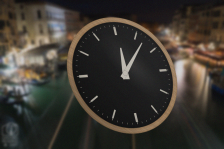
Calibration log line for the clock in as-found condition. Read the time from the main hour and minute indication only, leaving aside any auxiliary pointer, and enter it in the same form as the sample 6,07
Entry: 12,07
